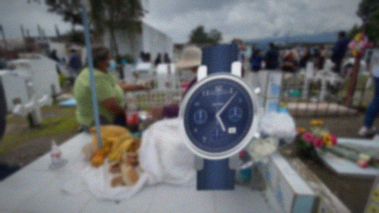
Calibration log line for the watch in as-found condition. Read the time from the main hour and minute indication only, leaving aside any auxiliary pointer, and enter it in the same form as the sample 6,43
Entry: 5,07
